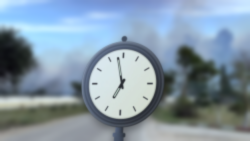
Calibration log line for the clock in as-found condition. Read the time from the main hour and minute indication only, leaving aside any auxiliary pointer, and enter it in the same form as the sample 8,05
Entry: 6,58
